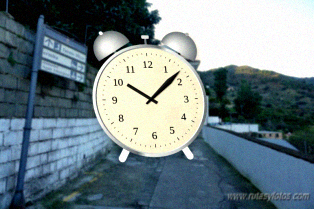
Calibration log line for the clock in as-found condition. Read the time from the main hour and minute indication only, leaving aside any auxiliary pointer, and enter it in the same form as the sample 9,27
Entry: 10,08
